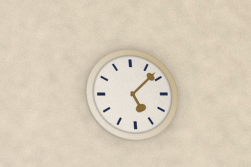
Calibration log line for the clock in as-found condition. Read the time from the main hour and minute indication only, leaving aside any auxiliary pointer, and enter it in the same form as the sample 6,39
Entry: 5,08
